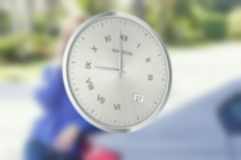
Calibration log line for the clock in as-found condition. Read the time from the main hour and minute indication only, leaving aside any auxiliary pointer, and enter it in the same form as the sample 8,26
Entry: 8,59
